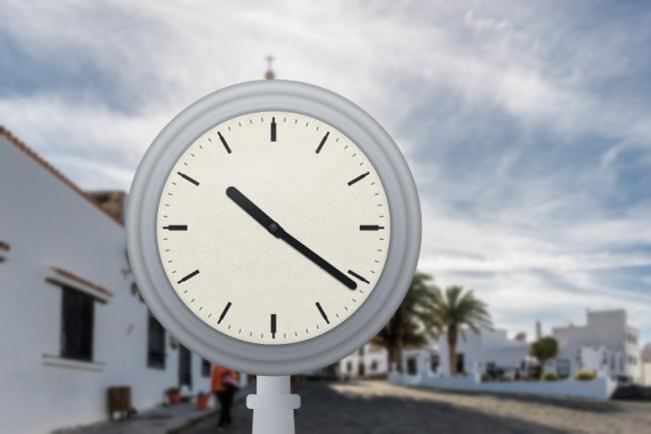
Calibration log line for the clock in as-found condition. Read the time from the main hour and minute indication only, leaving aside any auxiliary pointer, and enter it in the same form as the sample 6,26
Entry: 10,21
